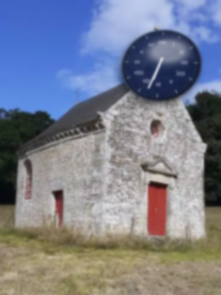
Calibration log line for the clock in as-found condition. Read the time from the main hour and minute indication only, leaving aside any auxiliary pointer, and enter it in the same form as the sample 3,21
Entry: 6,33
